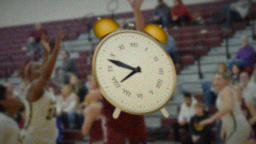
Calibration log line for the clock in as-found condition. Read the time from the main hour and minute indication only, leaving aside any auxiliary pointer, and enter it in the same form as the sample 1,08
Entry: 7,48
